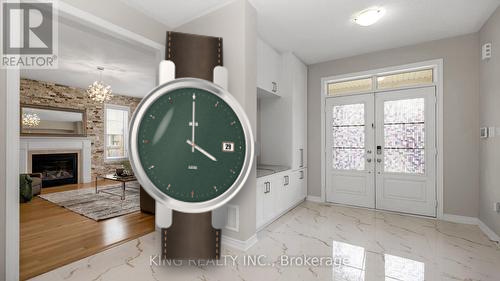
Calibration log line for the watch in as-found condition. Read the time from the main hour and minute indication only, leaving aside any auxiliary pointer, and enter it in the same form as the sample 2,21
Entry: 4,00
